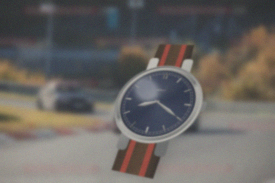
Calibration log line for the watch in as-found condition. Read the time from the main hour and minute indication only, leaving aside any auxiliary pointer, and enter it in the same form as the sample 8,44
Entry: 8,20
